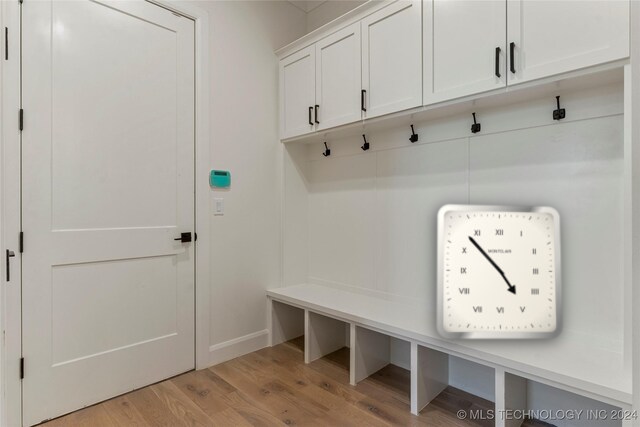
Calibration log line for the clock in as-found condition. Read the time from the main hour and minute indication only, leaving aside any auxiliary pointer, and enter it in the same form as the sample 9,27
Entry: 4,53
